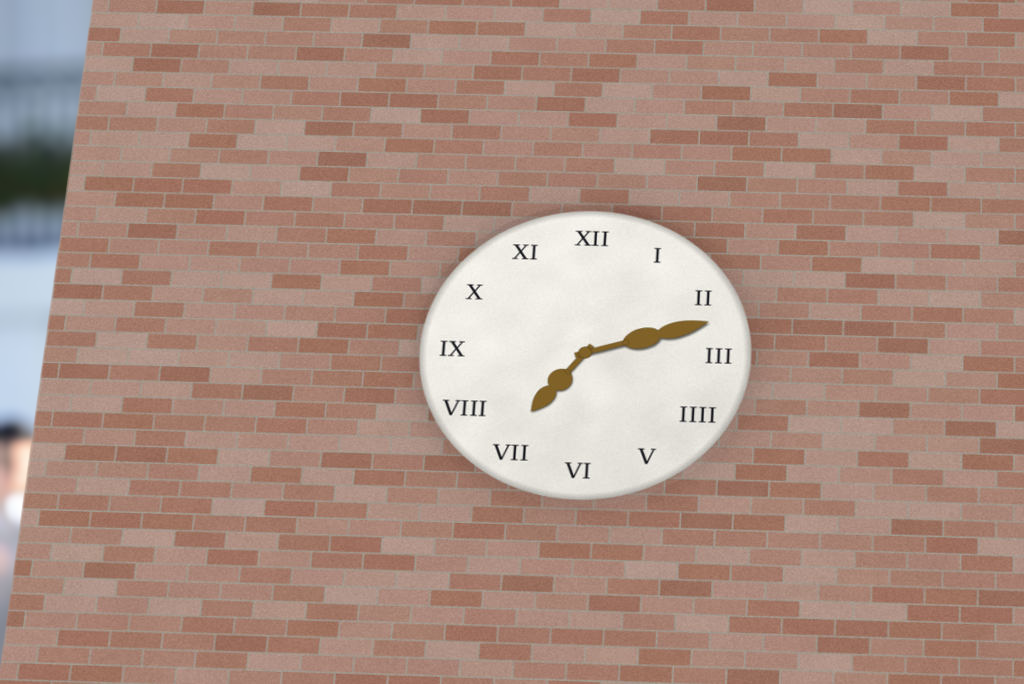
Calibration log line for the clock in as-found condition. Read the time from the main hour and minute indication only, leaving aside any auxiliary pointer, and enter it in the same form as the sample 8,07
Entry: 7,12
